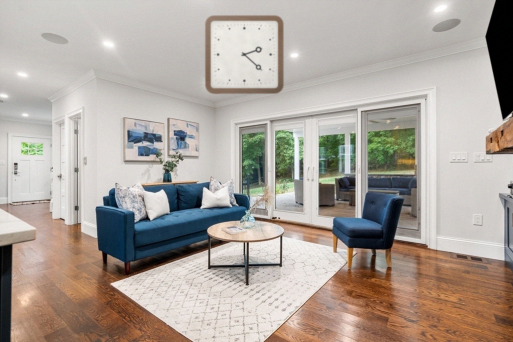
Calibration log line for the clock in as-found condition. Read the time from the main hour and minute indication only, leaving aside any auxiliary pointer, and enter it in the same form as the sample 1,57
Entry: 2,22
